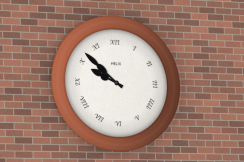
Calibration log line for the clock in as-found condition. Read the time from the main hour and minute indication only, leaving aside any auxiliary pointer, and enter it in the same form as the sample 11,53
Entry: 9,52
